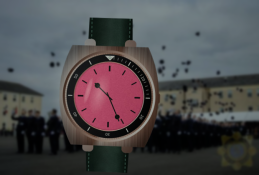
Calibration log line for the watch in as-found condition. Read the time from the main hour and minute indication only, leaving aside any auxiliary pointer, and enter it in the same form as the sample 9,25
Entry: 10,26
